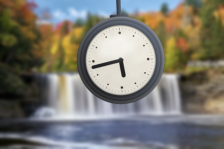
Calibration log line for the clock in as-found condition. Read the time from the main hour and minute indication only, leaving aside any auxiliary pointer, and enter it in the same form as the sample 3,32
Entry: 5,43
